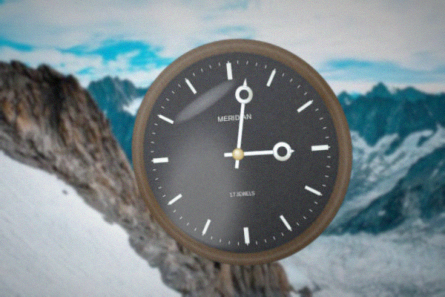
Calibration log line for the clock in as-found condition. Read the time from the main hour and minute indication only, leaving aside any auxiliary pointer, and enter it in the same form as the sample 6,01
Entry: 3,02
